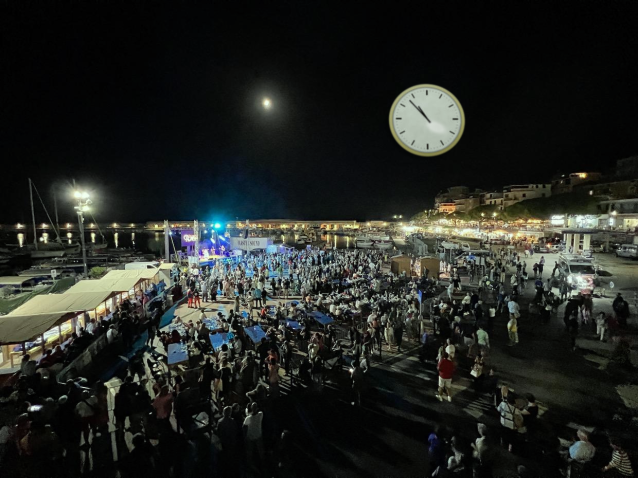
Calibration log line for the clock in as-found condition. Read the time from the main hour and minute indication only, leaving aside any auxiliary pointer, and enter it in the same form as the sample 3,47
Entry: 10,53
